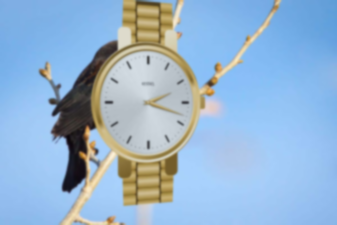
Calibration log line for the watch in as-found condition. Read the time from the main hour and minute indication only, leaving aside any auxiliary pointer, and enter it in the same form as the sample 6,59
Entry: 2,18
